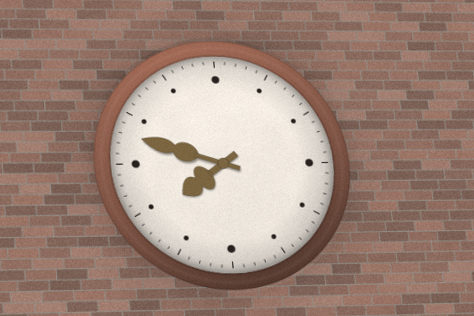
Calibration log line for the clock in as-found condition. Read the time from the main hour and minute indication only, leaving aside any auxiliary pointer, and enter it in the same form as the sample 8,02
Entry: 7,48
